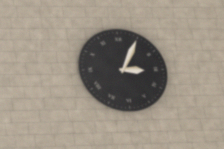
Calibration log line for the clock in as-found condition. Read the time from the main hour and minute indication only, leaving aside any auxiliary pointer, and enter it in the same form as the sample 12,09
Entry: 3,05
